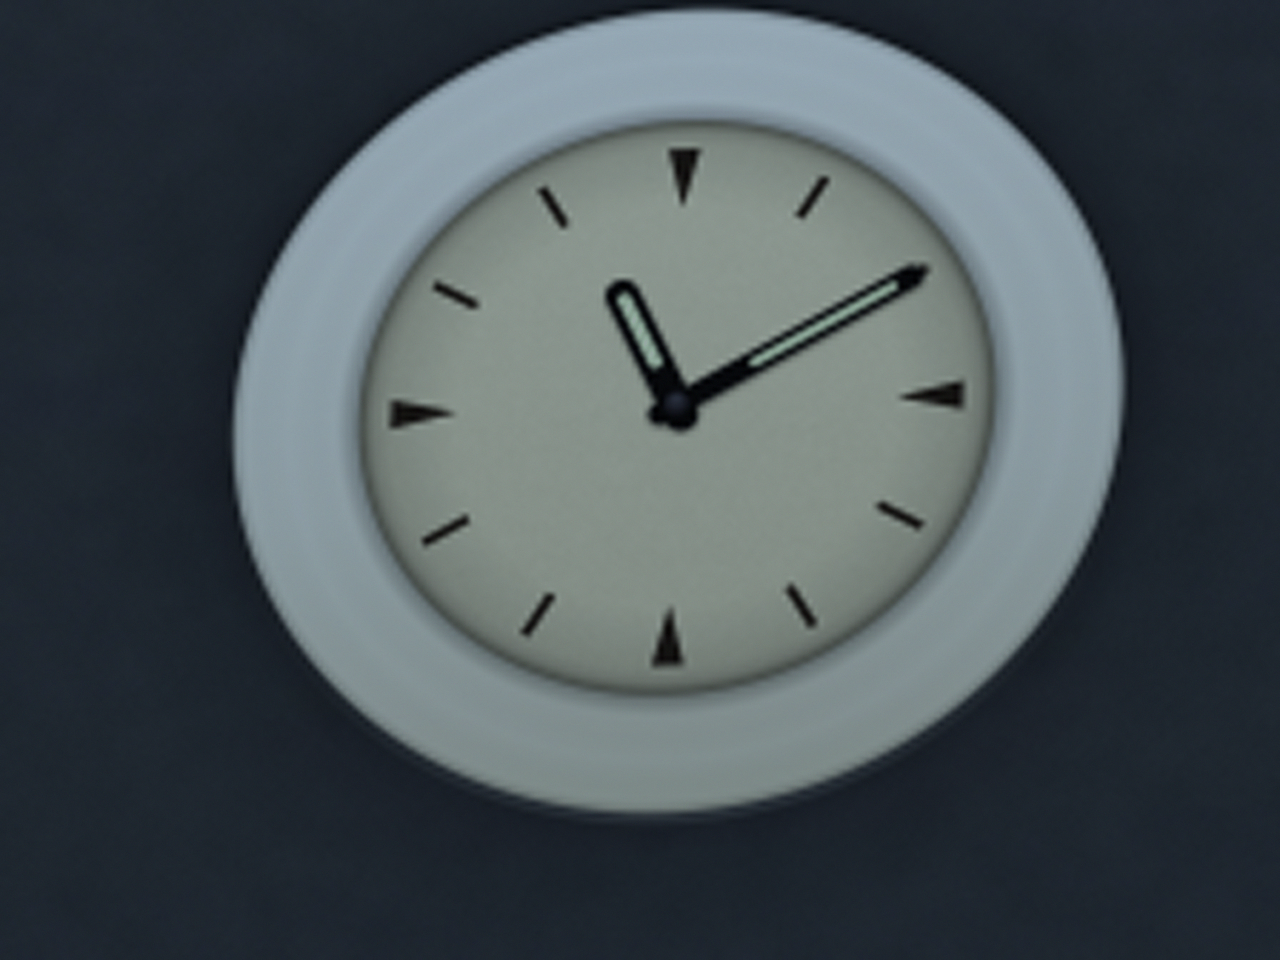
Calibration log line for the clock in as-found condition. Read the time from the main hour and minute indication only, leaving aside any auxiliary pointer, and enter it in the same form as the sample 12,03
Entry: 11,10
